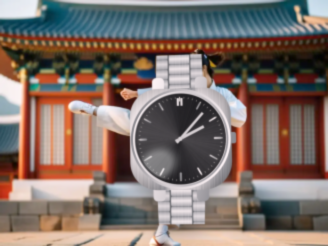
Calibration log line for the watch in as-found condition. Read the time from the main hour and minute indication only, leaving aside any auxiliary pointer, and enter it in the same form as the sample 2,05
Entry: 2,07
